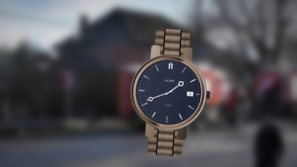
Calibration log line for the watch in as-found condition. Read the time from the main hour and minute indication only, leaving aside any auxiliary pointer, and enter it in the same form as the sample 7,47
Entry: 1,41
